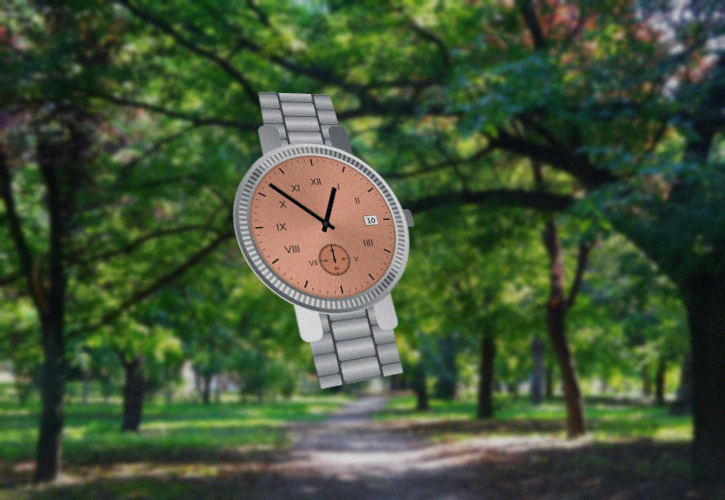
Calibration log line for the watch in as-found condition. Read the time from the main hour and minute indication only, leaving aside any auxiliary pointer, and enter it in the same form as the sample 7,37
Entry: 12,52
